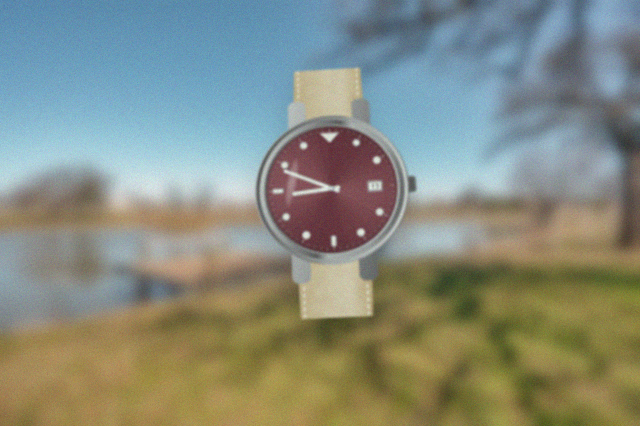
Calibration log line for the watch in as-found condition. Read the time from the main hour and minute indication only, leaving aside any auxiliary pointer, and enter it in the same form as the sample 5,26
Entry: 8,49
